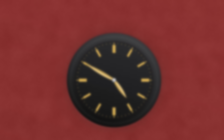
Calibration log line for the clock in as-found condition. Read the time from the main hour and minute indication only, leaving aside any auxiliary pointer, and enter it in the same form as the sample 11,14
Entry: 4,50
